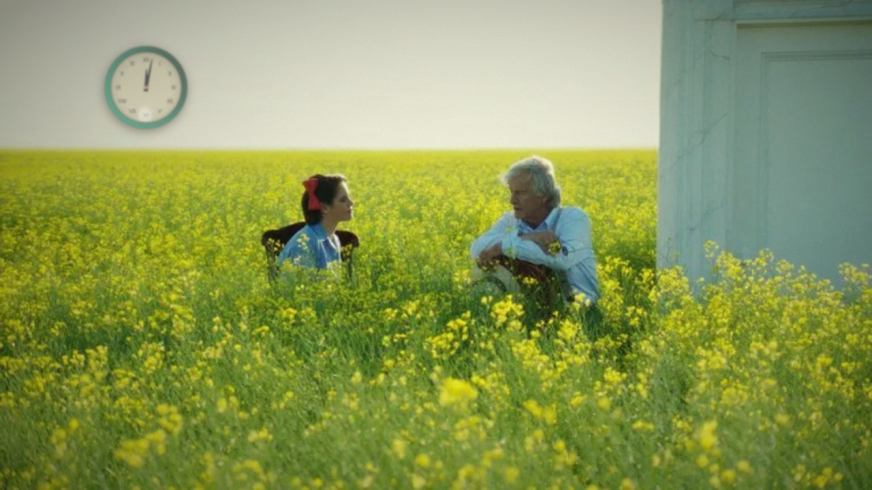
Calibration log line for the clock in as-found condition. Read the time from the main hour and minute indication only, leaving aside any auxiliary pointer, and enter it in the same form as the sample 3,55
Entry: 12,02
